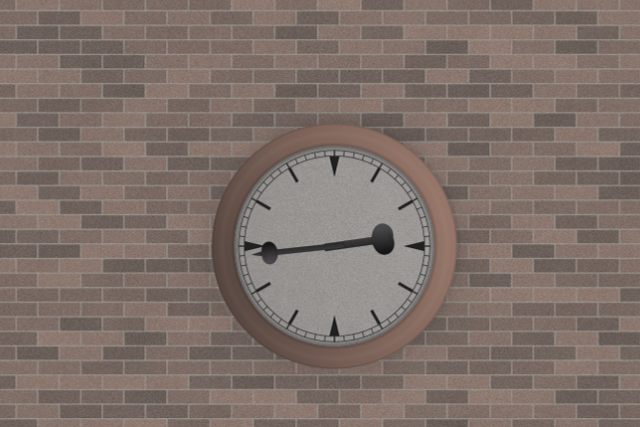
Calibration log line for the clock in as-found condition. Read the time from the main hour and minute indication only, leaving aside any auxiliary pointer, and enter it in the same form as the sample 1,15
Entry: 2,44
